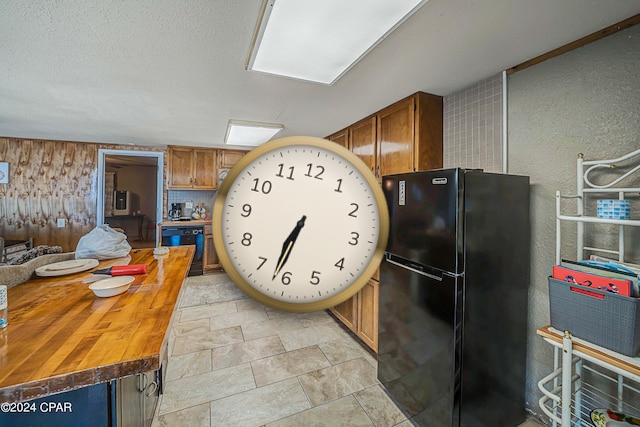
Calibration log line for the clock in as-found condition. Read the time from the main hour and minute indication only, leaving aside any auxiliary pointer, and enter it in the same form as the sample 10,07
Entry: 6,32
